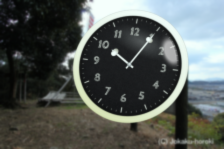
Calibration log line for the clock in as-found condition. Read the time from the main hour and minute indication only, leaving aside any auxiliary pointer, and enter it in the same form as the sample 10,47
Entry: 10,05
